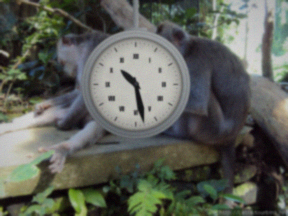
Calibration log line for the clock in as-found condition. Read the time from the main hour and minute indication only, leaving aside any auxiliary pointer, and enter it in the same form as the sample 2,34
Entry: 10,28
